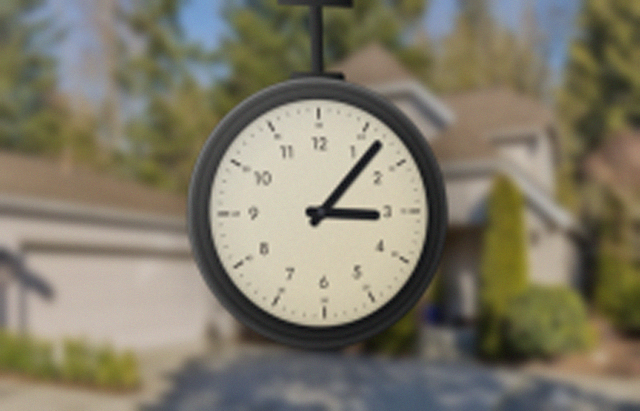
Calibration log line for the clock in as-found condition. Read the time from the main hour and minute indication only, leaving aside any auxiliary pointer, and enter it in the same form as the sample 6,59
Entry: 3,07
